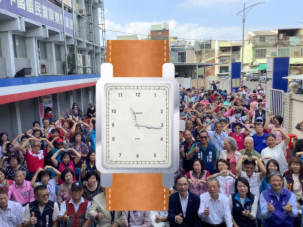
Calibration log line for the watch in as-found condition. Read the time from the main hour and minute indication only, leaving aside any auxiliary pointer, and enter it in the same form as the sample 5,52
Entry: 11,16
